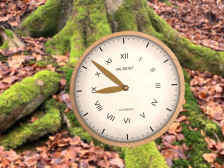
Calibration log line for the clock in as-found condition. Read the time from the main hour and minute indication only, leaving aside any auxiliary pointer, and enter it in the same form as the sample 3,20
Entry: 8,52
